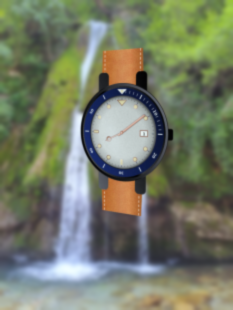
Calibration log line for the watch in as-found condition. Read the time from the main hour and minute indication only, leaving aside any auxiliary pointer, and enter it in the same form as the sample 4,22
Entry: 8,09
